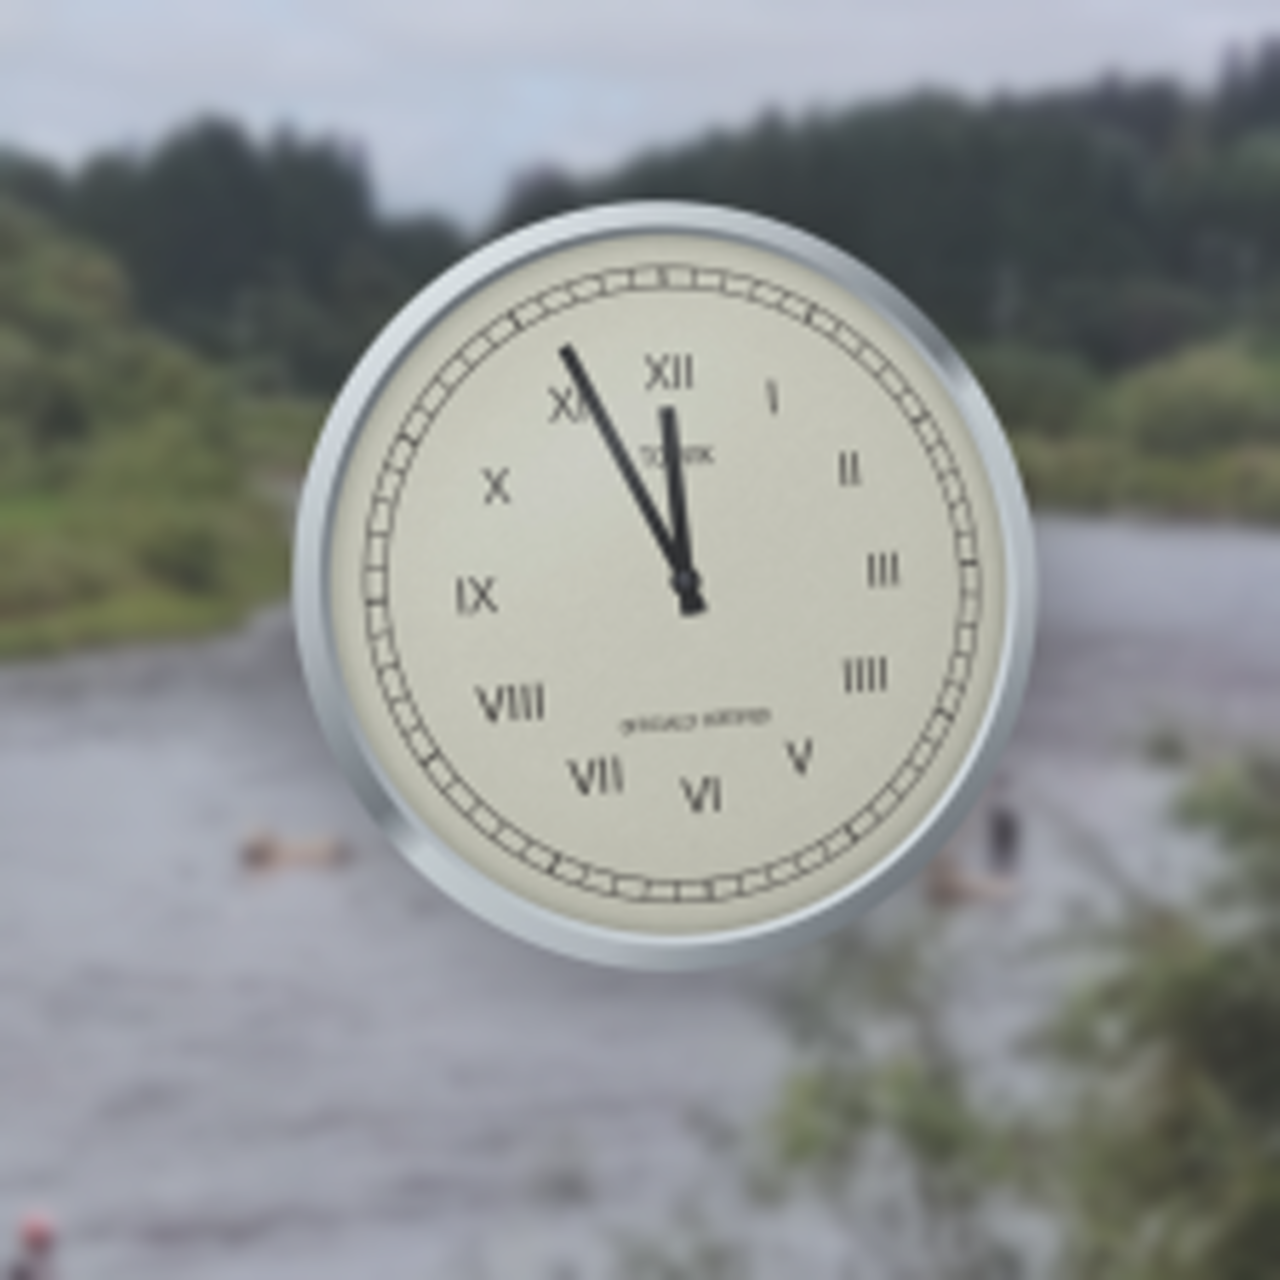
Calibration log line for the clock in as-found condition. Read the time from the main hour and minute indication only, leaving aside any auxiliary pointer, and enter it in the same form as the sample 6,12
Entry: 11,56
